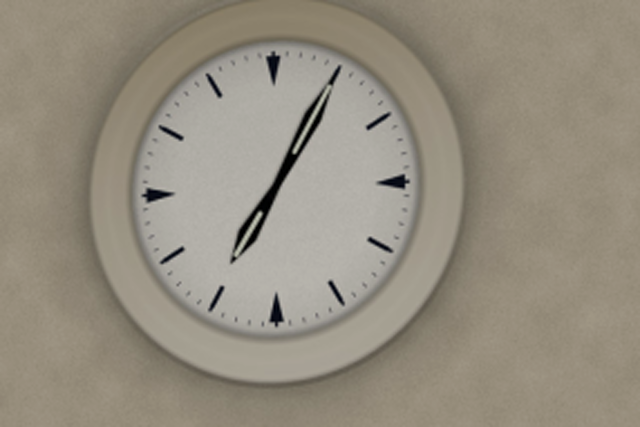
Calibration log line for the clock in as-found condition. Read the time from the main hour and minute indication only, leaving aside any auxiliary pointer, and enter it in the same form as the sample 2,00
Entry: 7,05
